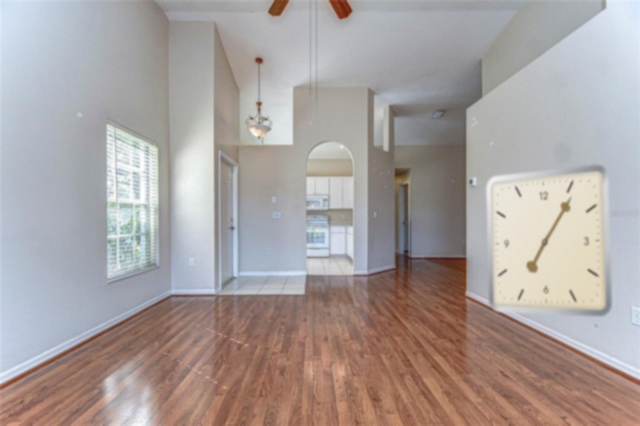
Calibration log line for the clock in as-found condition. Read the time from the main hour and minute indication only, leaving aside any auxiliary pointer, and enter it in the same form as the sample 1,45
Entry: 7,06
